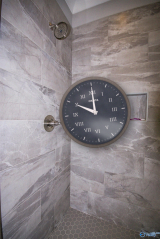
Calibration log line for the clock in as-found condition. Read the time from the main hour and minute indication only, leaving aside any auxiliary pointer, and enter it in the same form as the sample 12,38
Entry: 10,00
